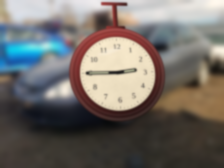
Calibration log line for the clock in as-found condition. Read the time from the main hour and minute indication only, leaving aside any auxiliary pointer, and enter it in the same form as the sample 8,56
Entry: 2,45
